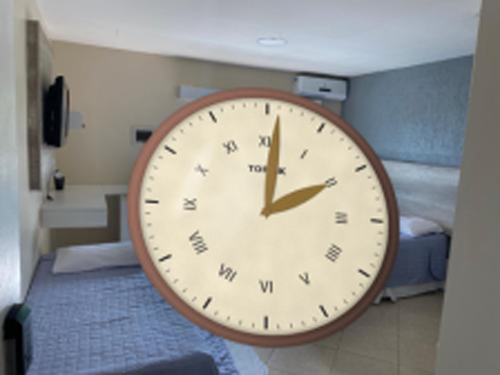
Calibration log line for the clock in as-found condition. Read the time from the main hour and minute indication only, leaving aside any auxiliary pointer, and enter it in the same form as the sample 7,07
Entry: 2,01
